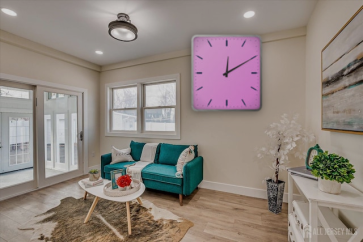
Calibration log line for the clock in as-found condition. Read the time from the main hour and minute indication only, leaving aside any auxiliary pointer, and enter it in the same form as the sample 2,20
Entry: 12,10
